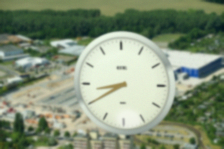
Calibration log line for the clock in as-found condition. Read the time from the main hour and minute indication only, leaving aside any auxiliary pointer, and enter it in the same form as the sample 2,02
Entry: 8,40
